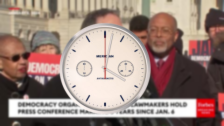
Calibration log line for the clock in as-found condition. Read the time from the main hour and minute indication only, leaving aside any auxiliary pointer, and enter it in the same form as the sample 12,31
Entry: 4,02
